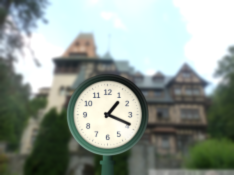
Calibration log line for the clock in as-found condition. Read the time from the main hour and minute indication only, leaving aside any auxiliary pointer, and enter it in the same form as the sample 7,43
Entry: 1,19
